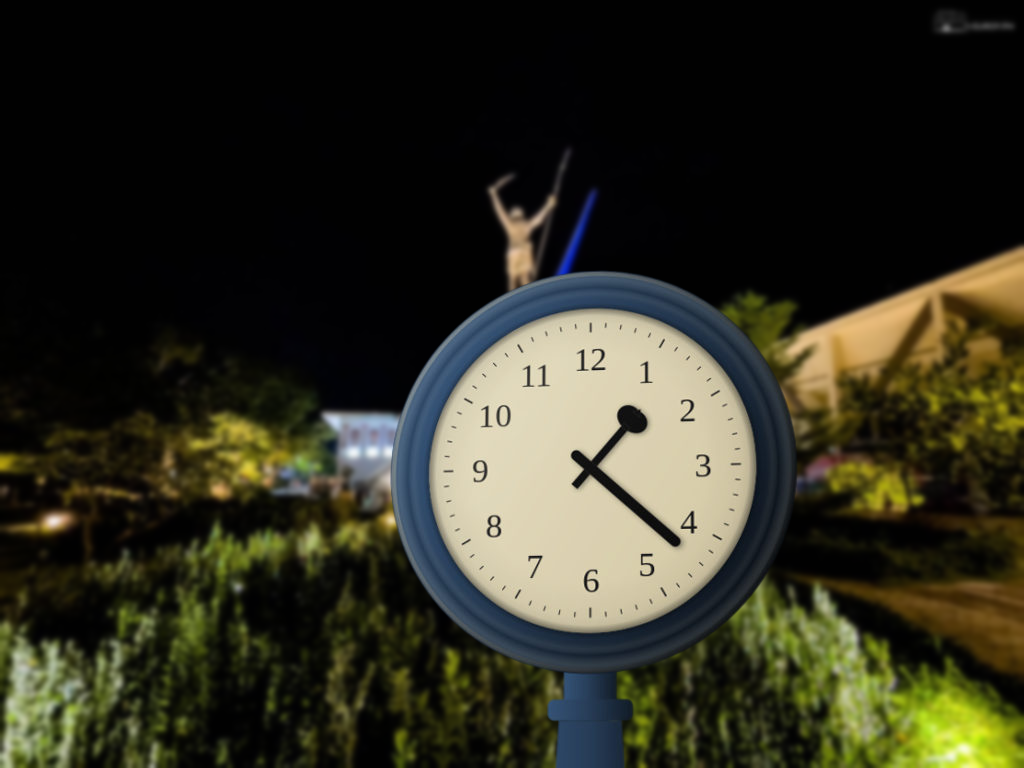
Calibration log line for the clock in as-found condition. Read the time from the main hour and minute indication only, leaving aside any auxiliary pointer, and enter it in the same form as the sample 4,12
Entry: 1,22
